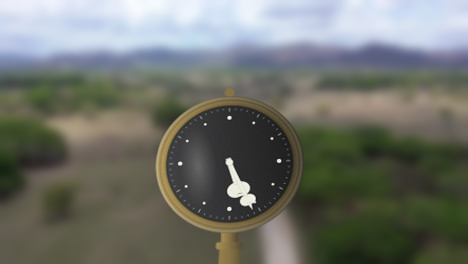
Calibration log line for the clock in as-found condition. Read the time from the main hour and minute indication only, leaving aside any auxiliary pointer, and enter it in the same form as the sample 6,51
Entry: 5,26
